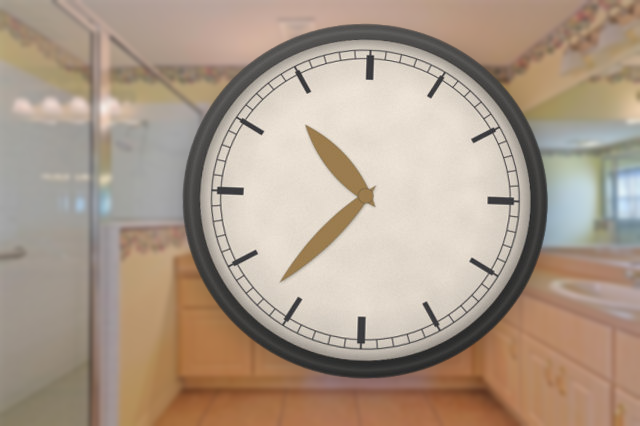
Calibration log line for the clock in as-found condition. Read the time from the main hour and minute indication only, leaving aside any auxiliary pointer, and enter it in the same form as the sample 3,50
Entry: 10,37
